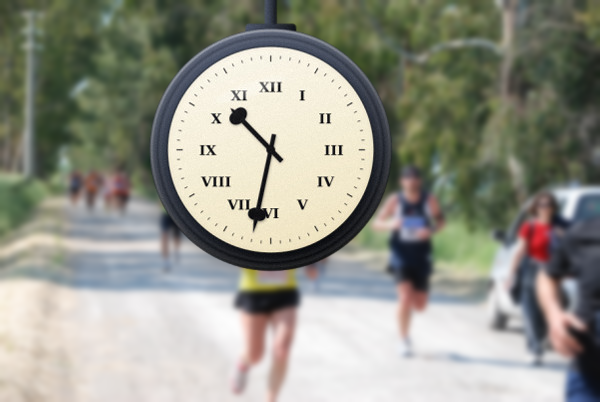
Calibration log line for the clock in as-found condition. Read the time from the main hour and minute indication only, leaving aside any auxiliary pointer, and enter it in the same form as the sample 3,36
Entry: 10,32
